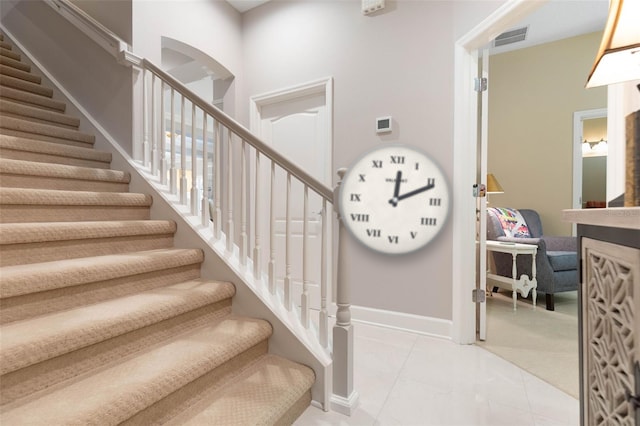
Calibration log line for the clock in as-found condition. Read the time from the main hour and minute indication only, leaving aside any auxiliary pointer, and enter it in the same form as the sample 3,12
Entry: 12,11
